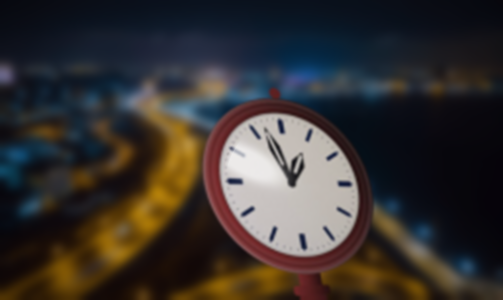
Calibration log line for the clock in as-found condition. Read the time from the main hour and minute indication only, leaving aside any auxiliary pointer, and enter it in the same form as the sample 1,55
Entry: 12,57
